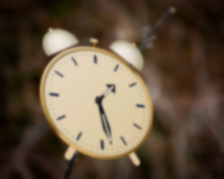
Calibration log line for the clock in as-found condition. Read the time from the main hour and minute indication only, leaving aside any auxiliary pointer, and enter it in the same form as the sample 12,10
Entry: 1,28
